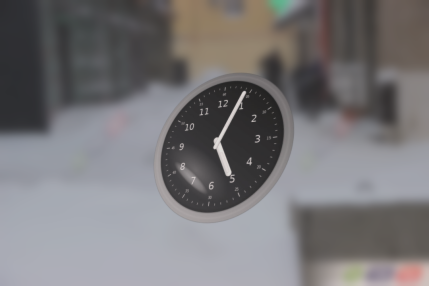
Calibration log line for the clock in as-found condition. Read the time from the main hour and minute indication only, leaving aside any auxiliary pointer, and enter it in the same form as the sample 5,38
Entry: 5,04
